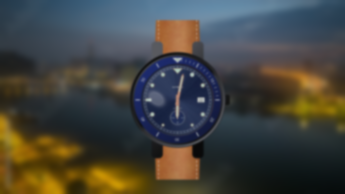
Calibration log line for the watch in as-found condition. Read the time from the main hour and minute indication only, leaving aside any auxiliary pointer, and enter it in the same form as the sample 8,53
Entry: 6,02
